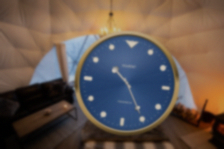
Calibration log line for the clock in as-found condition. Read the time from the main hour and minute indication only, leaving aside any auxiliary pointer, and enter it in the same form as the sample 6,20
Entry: 10,25
